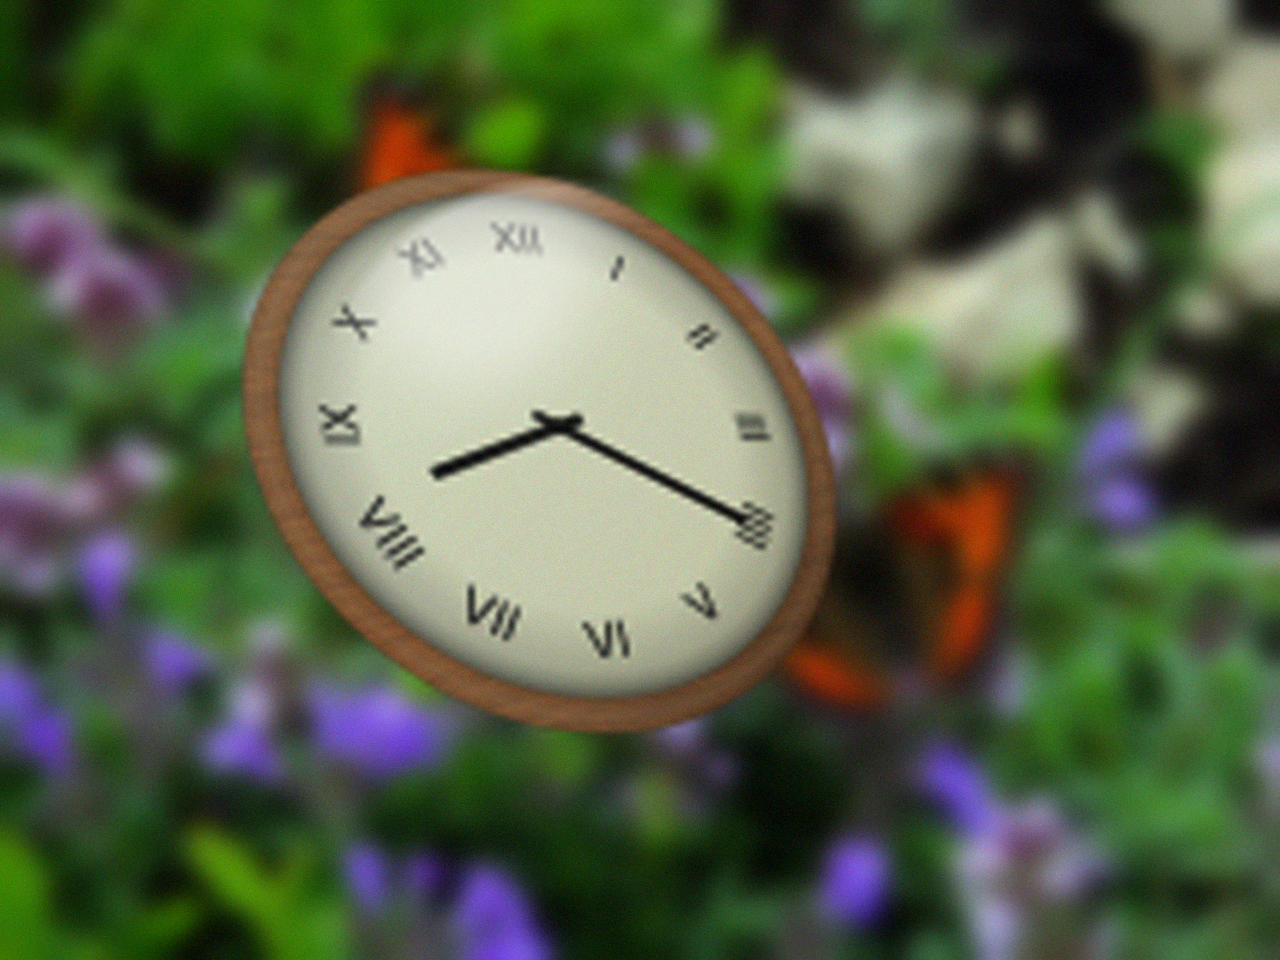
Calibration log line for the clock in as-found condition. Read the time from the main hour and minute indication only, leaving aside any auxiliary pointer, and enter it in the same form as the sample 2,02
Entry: 8,20
